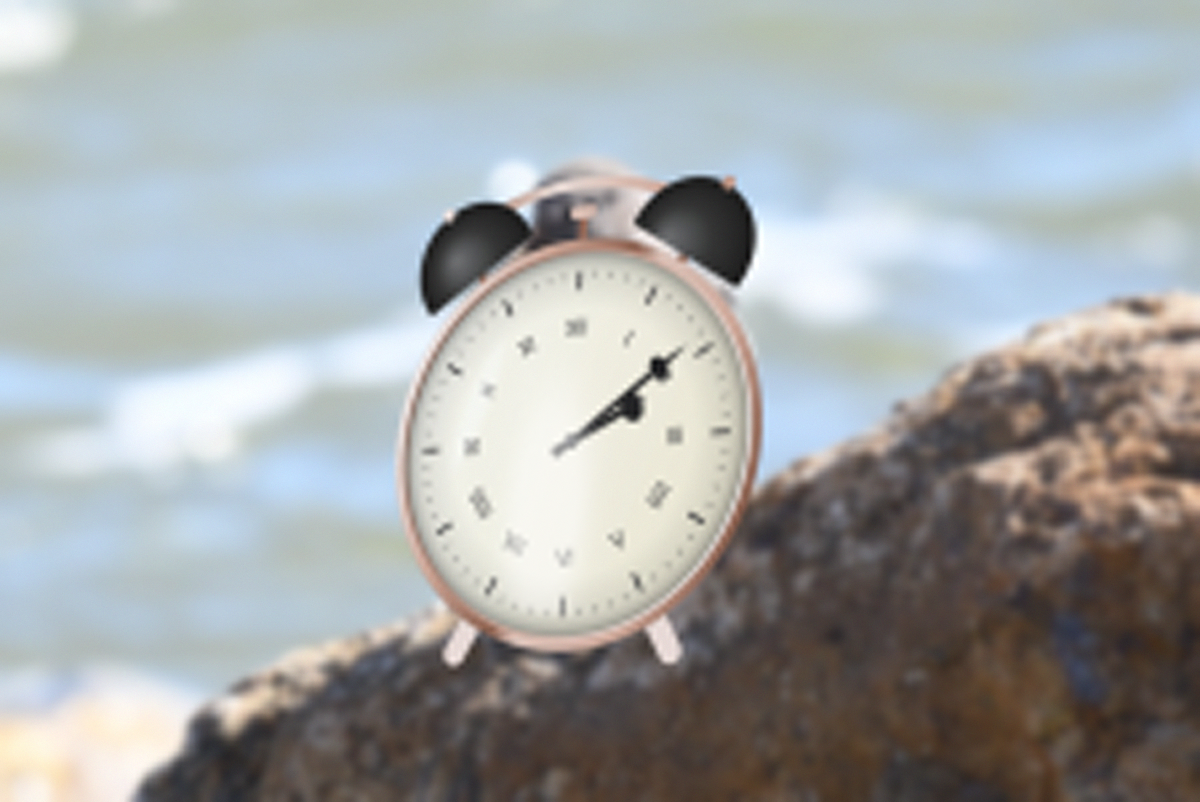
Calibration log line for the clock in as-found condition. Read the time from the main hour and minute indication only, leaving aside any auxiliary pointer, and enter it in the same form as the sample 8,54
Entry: 2,09
